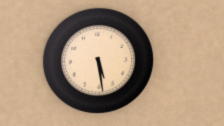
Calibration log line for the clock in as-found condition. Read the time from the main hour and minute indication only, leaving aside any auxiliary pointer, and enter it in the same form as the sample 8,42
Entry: 5,29
